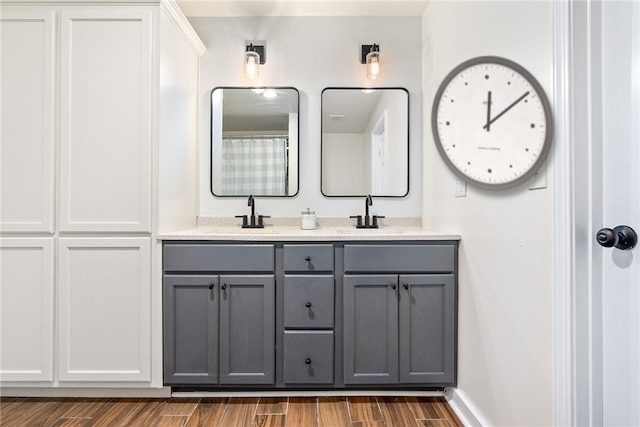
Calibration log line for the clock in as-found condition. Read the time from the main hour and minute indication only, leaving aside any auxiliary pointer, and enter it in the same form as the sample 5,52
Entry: 12,09
